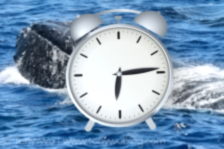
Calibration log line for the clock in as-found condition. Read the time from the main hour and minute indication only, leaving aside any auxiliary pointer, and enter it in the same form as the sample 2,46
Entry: 6,14
